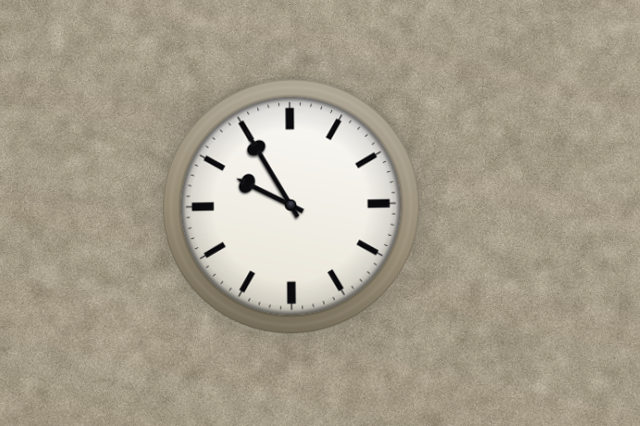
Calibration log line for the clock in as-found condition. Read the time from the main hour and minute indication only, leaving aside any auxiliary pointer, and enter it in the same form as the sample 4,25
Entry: 9,55
